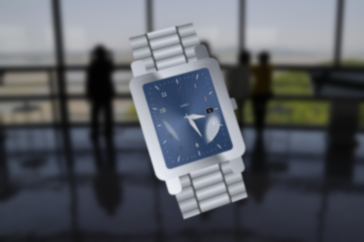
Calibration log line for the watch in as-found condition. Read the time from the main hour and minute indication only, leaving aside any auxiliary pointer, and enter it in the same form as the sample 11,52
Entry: 3,27
